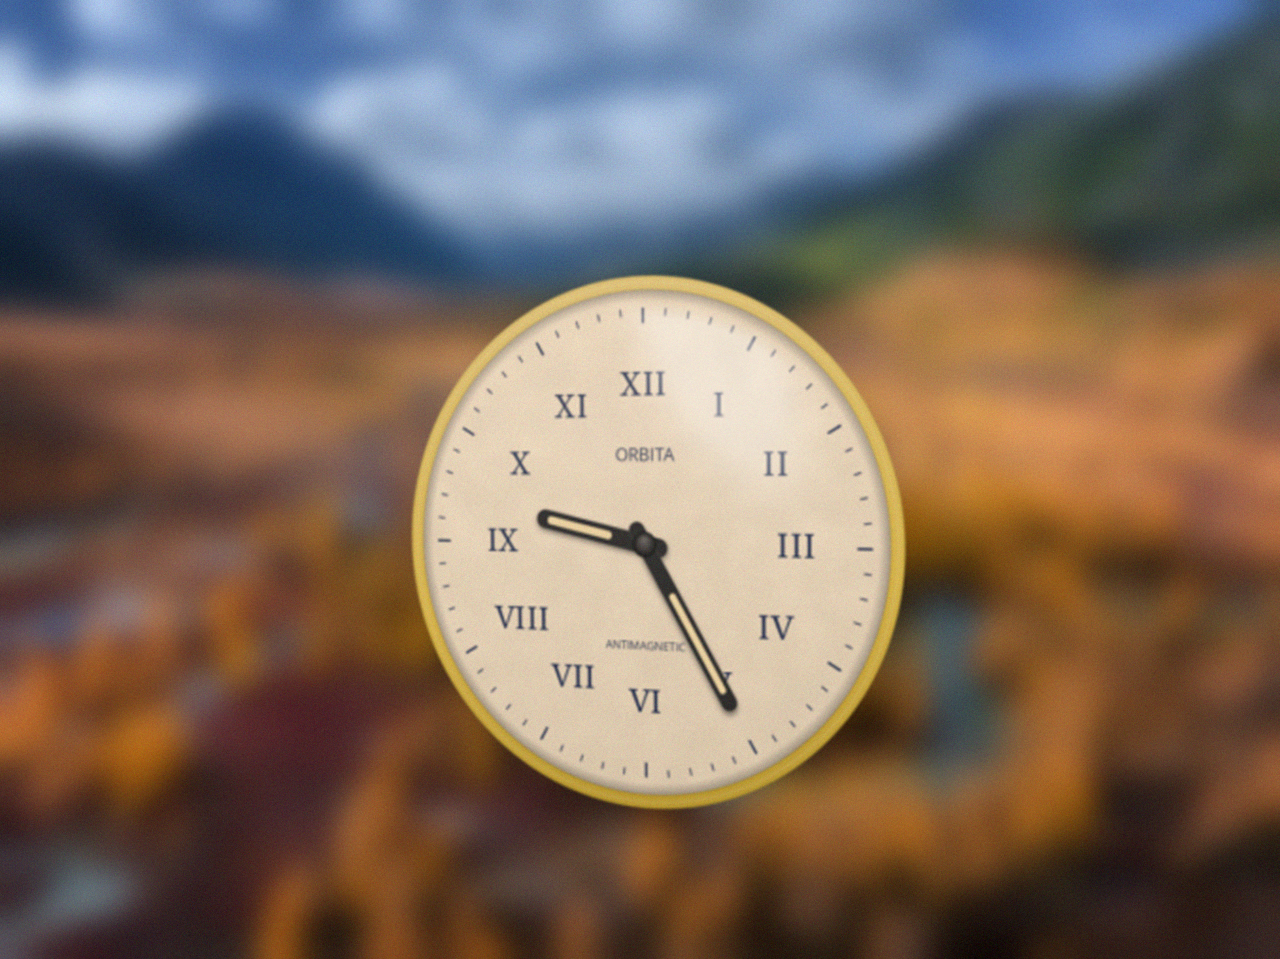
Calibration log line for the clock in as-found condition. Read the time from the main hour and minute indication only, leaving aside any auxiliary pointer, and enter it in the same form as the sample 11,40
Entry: 9,25
